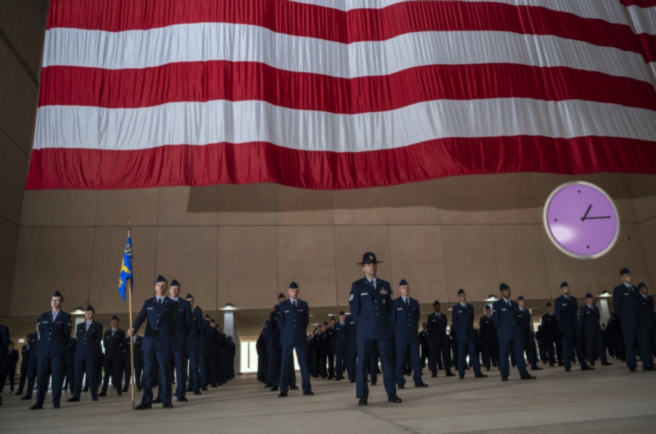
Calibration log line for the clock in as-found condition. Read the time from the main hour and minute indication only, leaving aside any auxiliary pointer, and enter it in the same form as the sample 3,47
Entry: 1,15
